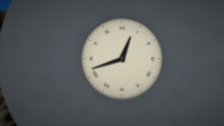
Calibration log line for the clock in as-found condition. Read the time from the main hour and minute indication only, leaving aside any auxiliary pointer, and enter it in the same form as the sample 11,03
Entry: 12,42
